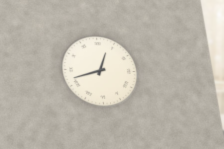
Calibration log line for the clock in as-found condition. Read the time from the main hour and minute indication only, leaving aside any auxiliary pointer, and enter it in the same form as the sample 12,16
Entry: 12,42
